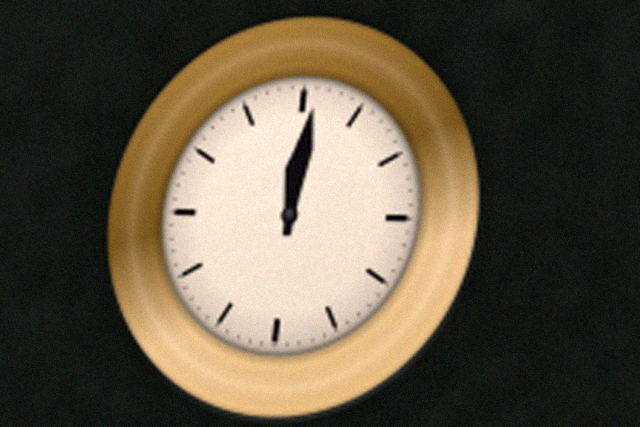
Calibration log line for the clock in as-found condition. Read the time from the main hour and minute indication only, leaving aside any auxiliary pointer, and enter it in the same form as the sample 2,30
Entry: 12,01
